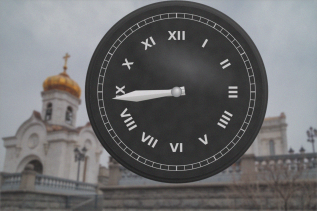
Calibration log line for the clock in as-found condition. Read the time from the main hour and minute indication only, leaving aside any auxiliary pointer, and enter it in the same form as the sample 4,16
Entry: 8,44
